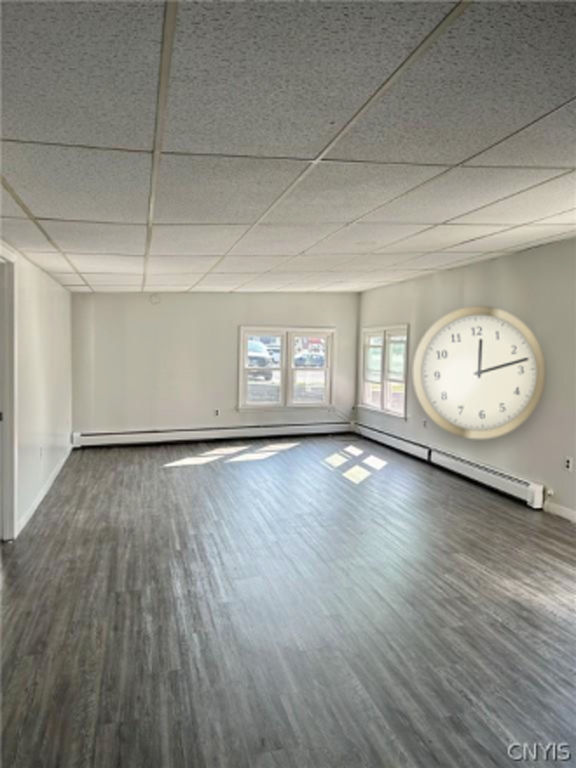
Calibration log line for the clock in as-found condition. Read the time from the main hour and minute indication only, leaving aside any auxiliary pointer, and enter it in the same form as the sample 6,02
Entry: 12,13
